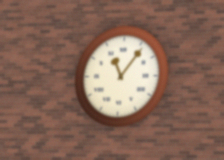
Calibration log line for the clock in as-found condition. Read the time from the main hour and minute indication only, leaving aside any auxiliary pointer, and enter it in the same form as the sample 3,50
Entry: 11,06
